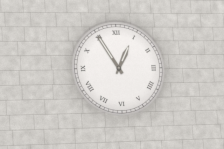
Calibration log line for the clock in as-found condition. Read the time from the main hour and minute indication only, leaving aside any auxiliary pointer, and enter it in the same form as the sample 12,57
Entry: 12,55
